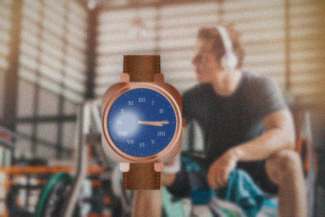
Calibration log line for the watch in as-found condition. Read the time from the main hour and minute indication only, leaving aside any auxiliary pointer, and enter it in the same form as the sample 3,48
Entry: 3,15
